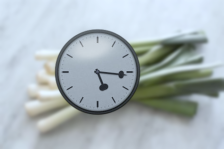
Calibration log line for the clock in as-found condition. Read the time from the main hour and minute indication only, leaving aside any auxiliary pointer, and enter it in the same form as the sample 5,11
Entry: 5,16
